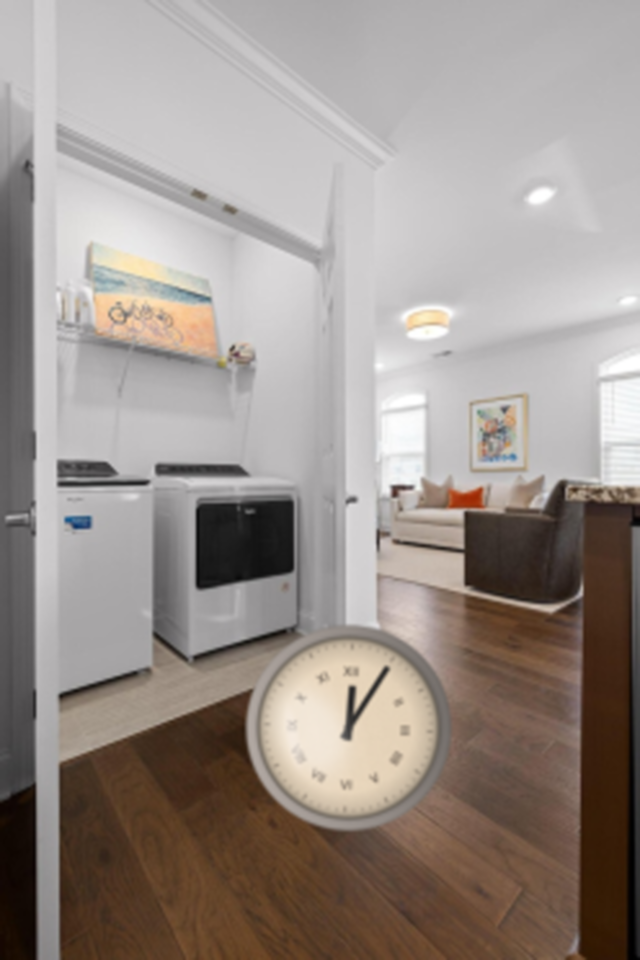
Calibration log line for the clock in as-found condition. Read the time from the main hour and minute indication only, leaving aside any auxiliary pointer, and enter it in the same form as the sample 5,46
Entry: 12,05
